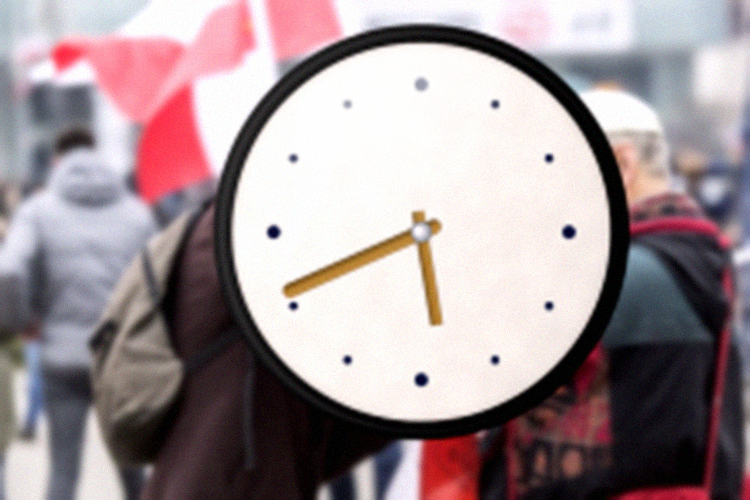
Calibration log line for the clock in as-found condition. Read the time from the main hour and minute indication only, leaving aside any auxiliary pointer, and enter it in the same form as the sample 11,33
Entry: 5,41
